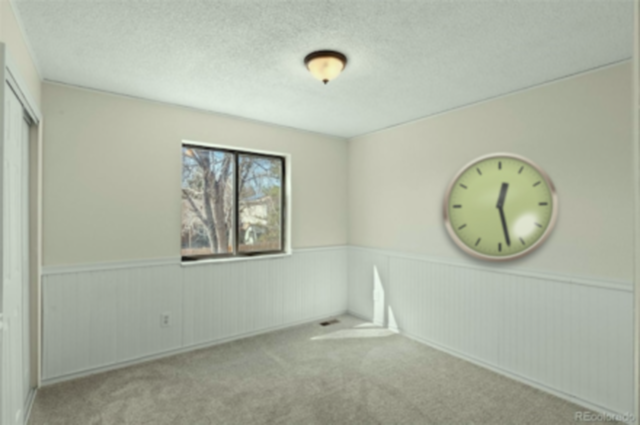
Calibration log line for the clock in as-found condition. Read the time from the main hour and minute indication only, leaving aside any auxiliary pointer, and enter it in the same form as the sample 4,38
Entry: 12,28
